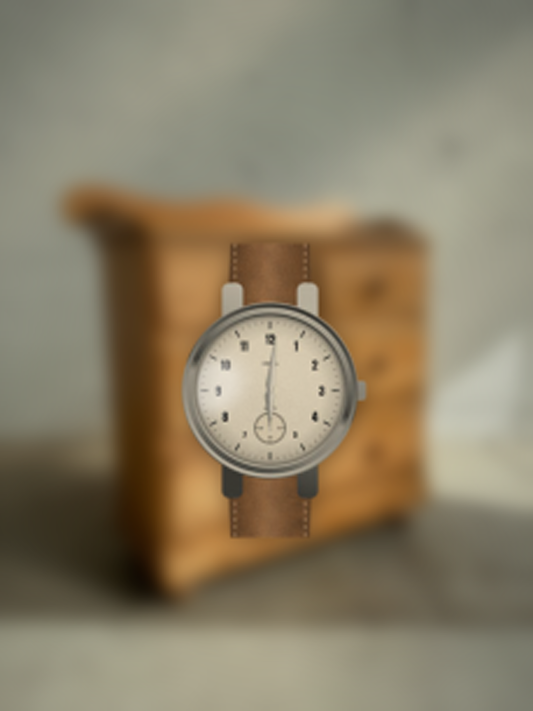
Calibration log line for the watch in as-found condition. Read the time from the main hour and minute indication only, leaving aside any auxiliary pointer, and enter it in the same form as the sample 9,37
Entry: 6,01
